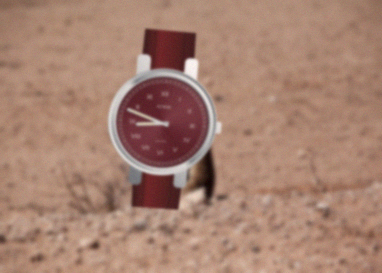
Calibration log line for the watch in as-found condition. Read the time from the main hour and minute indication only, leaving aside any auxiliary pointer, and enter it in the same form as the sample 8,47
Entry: 8,48
